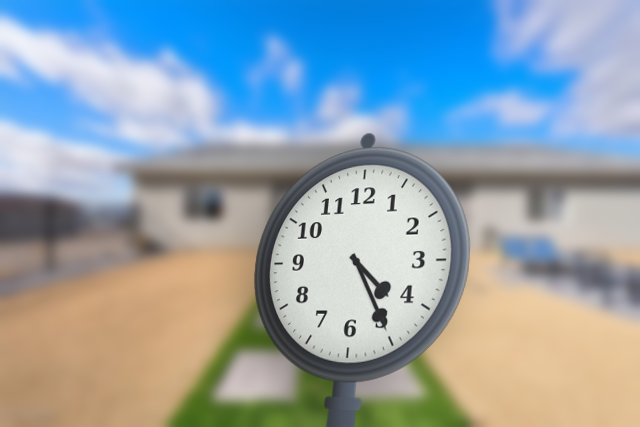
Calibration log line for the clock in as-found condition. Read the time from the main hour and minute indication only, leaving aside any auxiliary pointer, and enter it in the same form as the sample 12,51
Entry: 4,25
